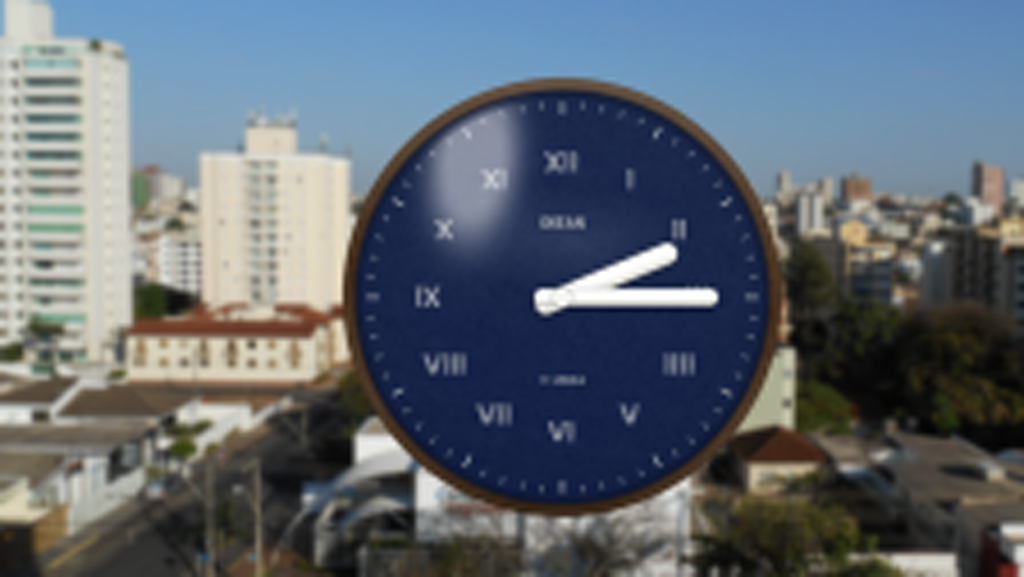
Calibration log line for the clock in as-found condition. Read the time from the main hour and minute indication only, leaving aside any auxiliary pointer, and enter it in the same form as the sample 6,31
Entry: 2,15
